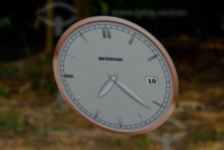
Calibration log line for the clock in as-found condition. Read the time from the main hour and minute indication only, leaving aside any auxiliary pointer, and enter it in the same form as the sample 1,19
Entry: 7,22
